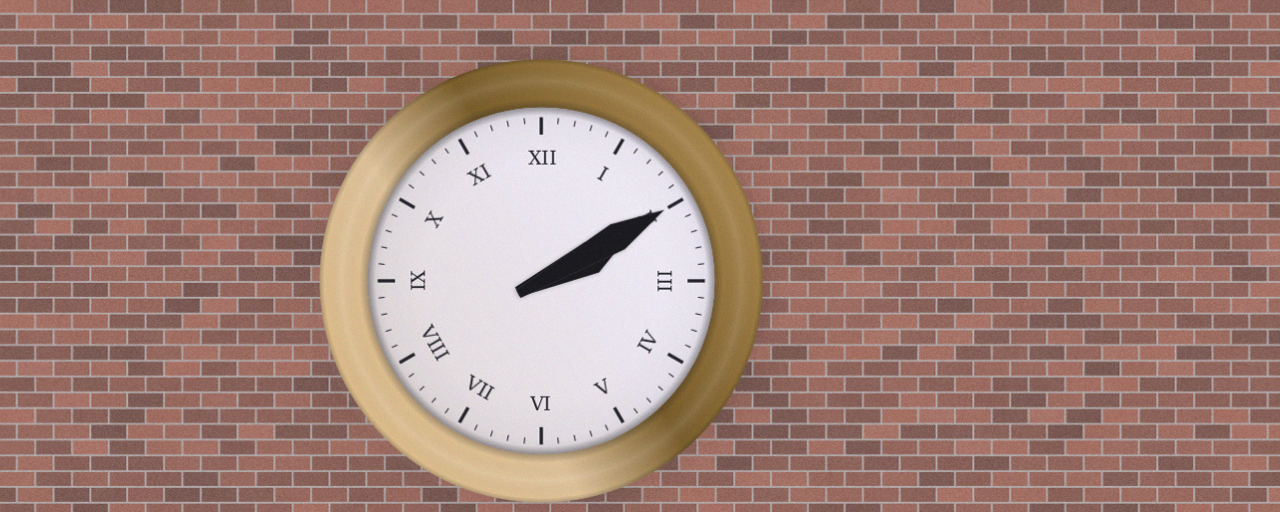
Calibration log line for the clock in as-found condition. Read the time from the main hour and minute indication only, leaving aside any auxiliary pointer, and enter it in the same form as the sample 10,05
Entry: 2,10
